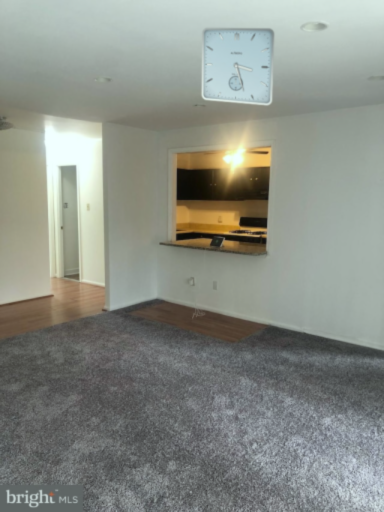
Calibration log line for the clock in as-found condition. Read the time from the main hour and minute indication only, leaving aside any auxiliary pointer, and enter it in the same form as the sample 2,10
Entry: 3,27
